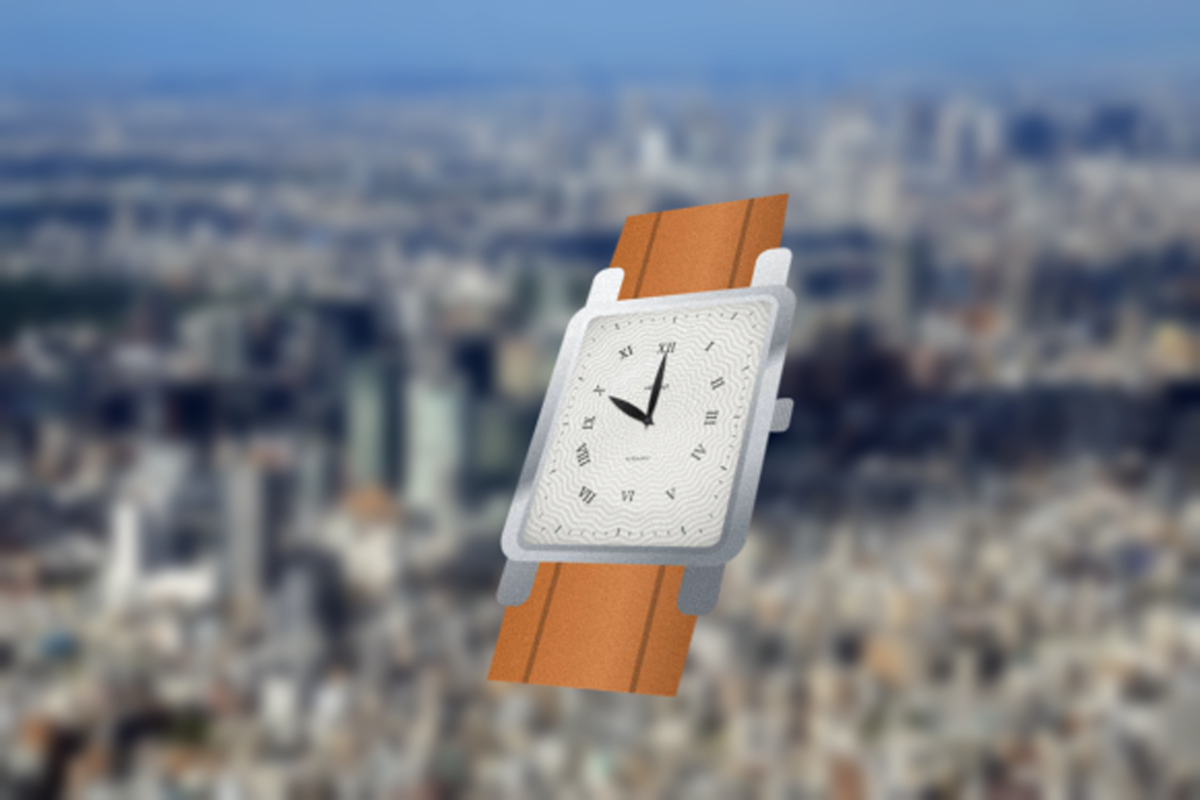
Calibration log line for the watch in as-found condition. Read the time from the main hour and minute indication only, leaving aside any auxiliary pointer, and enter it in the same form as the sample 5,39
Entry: 10,00
